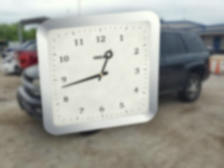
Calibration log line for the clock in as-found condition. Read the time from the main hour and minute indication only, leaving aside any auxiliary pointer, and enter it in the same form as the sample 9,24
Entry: 12,43
